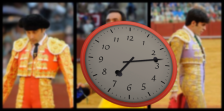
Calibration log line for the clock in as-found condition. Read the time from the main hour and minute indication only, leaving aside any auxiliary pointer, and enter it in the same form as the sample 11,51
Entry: 7,13
